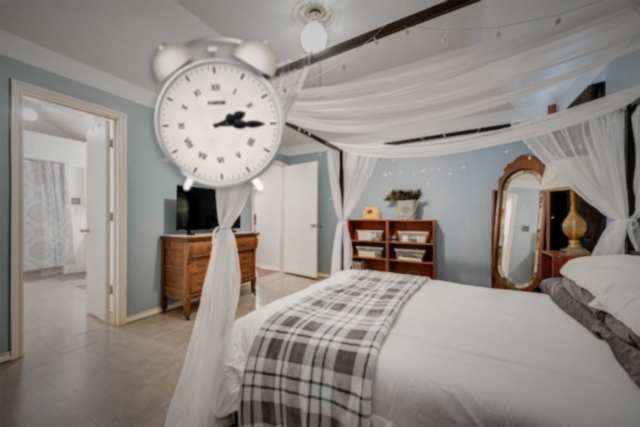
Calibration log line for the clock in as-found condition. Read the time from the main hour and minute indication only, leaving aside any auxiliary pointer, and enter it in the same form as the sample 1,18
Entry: 2,15
